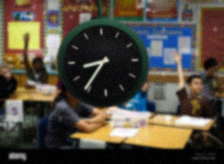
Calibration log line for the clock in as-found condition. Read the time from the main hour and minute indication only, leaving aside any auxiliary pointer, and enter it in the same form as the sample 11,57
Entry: 8,36
